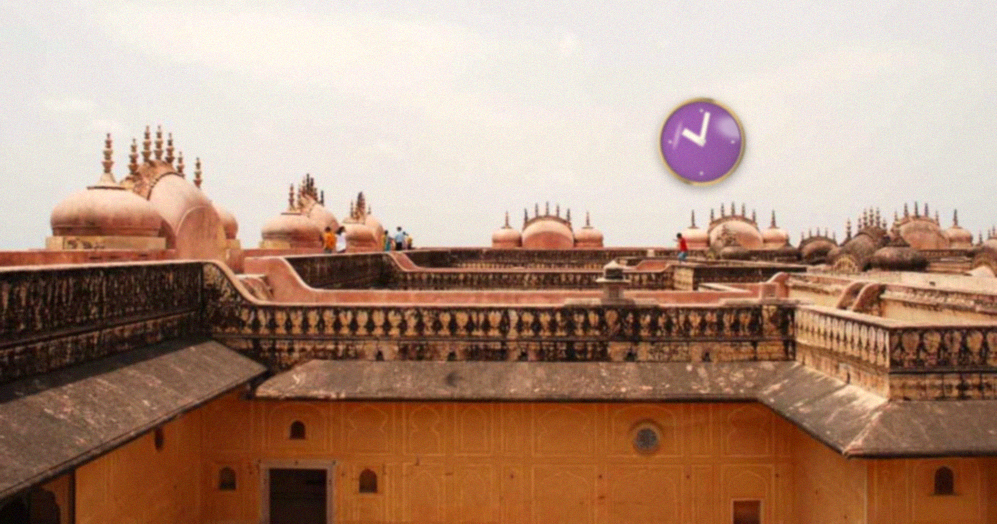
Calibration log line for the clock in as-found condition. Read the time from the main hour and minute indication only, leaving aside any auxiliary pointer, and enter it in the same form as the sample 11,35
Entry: 10,02
